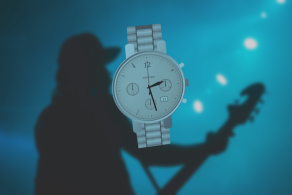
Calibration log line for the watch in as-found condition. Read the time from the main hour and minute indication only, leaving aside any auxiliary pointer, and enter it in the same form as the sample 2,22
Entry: 2,28
